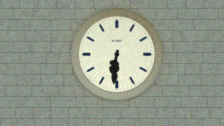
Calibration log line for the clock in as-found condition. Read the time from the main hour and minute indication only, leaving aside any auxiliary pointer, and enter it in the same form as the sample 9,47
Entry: 6,31
